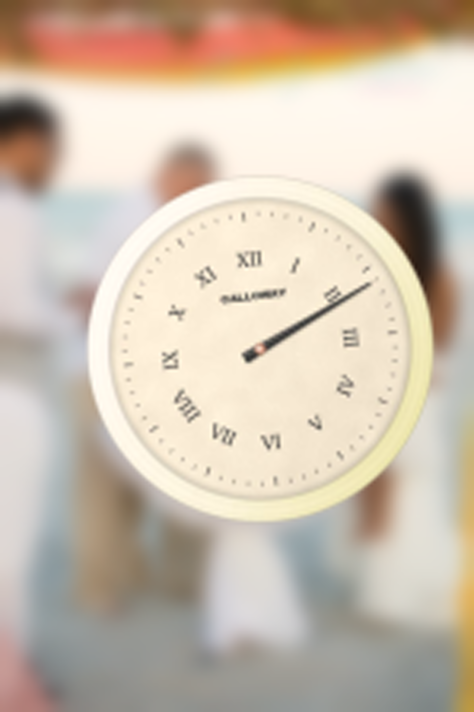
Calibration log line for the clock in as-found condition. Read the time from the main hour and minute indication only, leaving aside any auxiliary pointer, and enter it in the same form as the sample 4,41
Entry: 2,11
